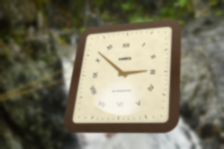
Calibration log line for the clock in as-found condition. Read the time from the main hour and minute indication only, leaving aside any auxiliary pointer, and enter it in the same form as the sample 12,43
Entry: 2,52
